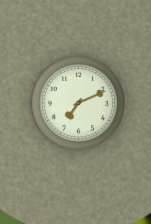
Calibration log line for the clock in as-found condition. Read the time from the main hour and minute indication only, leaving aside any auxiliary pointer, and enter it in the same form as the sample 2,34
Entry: 7,11
